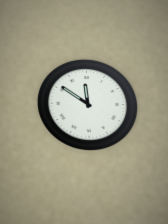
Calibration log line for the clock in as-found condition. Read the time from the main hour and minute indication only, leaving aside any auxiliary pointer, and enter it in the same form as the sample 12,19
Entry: 11,51
